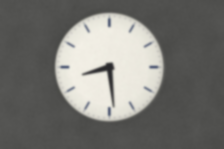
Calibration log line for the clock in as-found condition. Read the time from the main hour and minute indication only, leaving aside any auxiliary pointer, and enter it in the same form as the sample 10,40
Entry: 8,29
